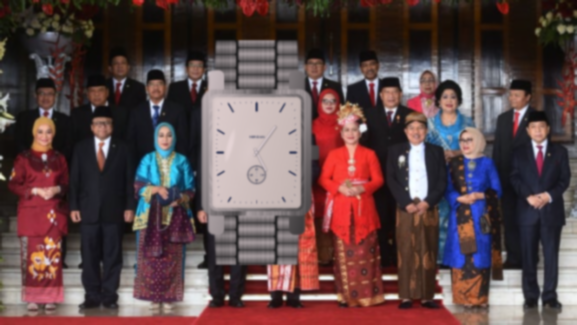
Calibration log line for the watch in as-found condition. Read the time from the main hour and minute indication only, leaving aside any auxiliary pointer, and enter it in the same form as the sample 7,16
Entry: 5,06
